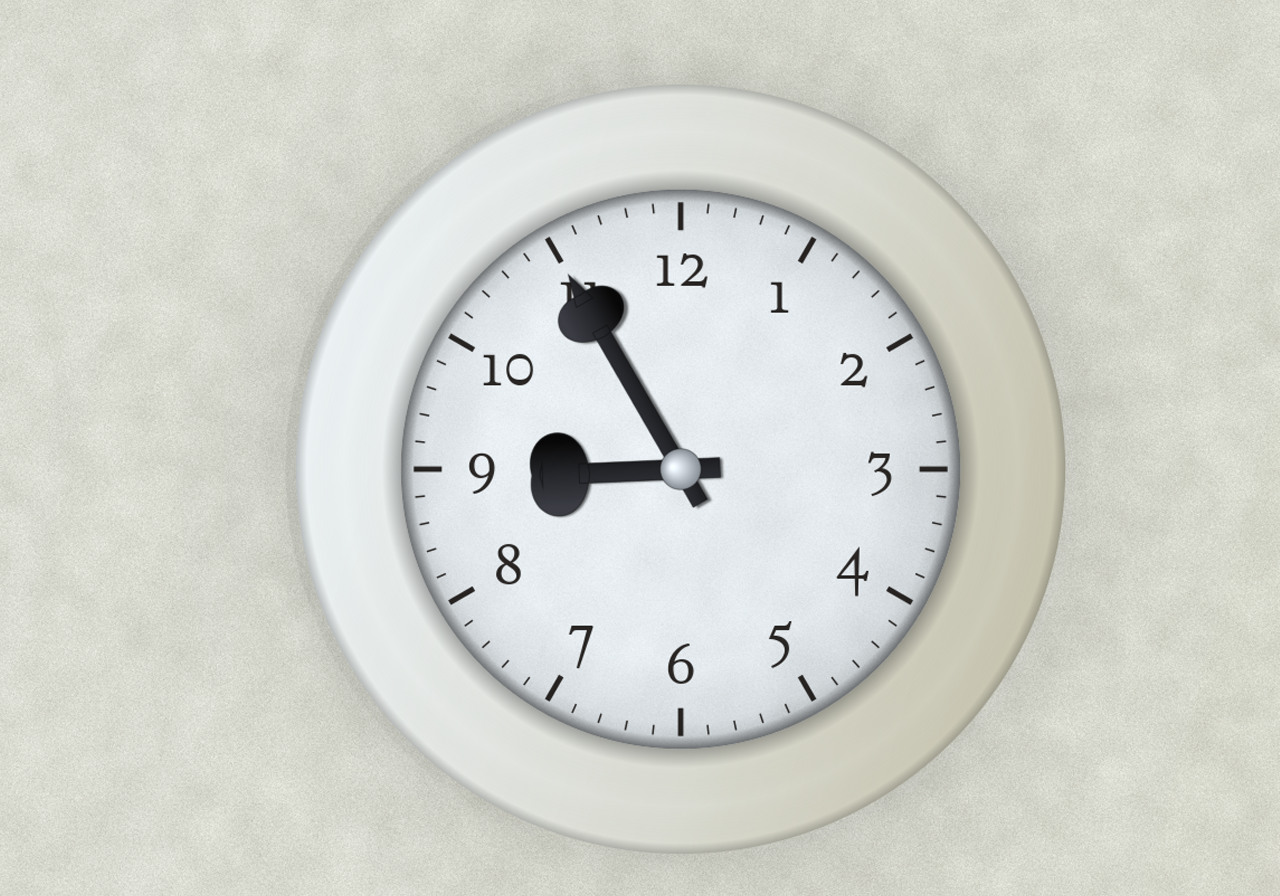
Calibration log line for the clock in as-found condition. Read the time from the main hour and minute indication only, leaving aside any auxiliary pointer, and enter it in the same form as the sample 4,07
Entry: 8,55
